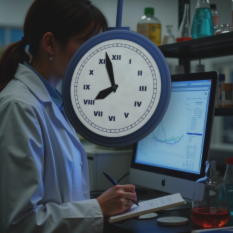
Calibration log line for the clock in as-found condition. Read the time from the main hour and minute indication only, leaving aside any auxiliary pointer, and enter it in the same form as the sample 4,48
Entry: 7,57
